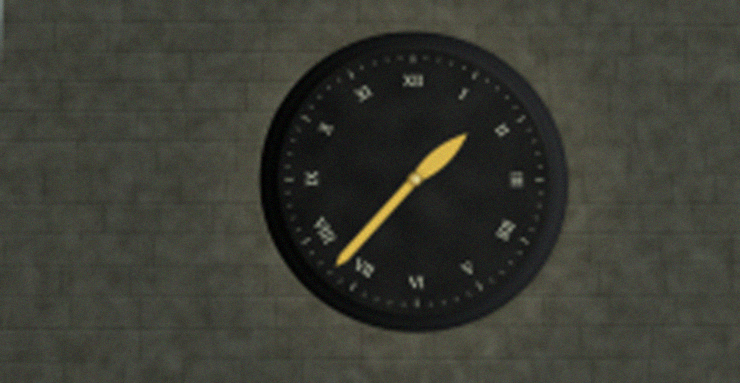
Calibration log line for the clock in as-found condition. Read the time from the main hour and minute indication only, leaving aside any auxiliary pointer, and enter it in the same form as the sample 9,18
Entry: 1,37
